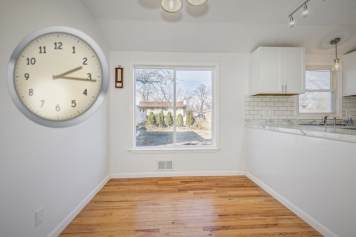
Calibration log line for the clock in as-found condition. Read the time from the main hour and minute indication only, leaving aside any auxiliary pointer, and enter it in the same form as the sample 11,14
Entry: 2,16
